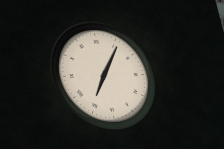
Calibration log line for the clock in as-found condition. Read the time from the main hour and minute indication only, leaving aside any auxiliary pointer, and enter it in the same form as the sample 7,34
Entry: 7,06
